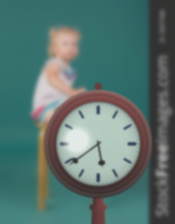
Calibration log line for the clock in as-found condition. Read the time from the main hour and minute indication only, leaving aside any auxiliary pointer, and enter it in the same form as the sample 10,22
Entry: 5,39
